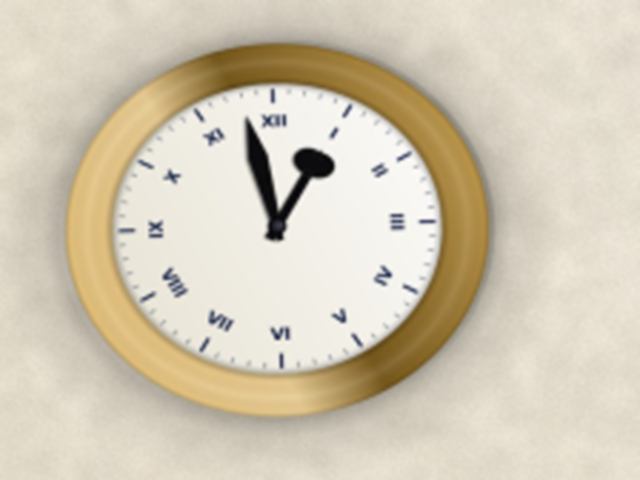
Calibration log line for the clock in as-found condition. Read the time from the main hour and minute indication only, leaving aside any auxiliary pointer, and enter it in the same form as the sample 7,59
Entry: 12,58
